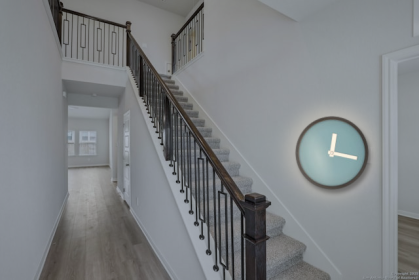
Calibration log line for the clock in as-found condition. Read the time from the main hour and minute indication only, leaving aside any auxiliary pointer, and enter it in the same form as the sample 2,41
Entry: 12,17
